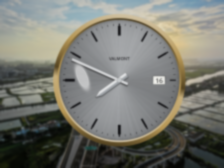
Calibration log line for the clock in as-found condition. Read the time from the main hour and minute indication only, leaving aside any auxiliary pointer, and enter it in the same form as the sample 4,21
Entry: 7,49
